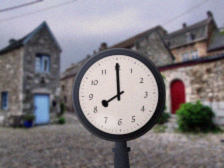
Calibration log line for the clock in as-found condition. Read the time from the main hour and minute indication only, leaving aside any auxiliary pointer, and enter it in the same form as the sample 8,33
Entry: 8,00
